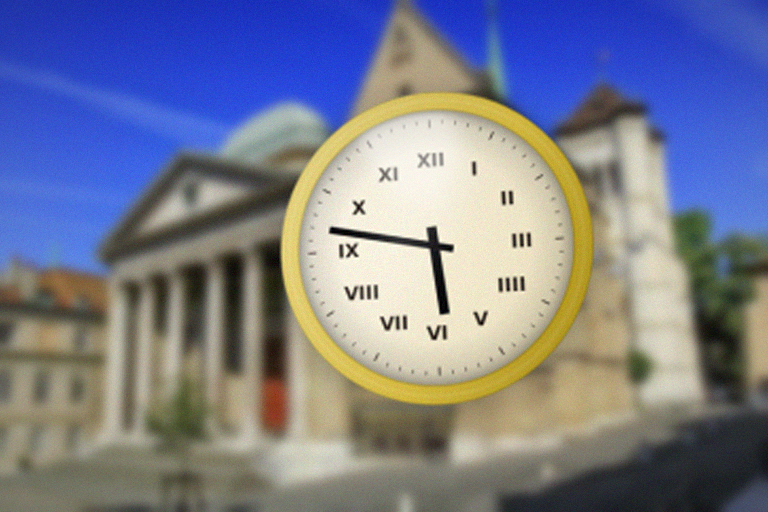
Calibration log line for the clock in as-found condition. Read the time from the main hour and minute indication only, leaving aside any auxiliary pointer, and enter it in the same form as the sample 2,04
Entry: 5,47
